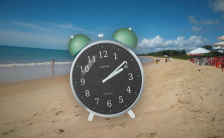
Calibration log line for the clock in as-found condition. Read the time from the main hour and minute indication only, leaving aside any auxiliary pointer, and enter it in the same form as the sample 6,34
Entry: 2,09
